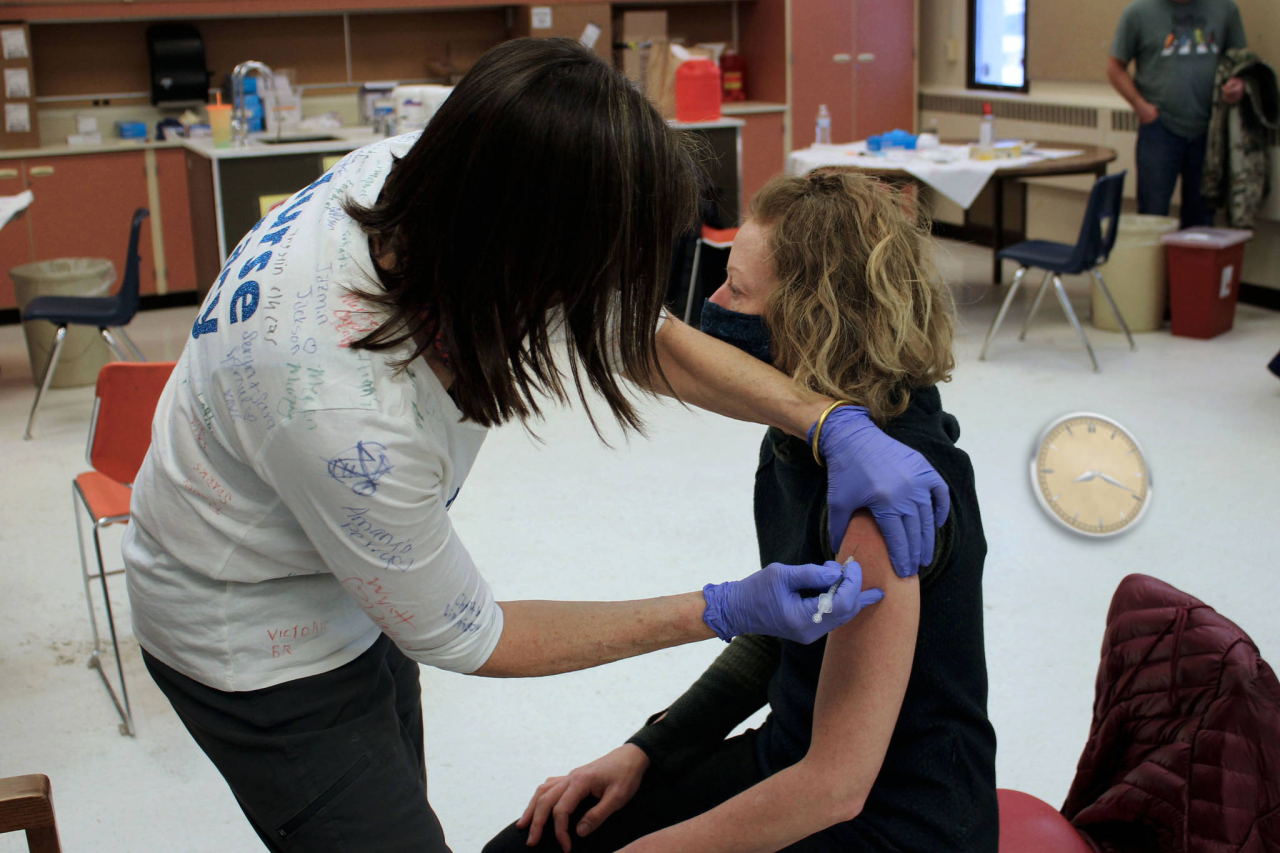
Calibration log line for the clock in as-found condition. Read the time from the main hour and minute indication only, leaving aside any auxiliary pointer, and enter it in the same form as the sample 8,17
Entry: 8,19
